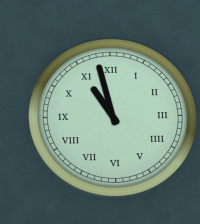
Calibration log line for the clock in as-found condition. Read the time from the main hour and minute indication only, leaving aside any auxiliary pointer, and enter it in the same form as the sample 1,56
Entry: 10,58
